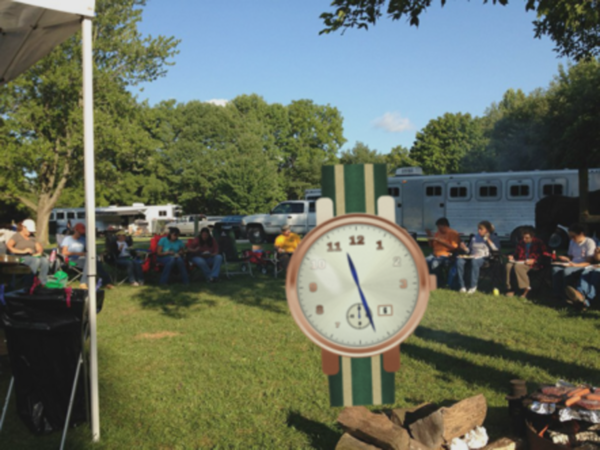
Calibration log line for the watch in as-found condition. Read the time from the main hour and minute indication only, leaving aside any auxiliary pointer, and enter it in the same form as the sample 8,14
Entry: 11,27
